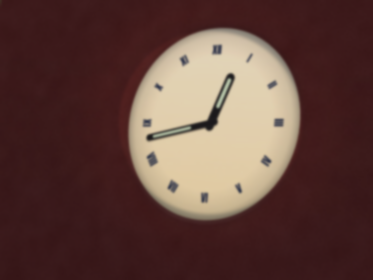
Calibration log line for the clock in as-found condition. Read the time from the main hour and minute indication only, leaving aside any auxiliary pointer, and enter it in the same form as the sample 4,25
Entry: 12,43
